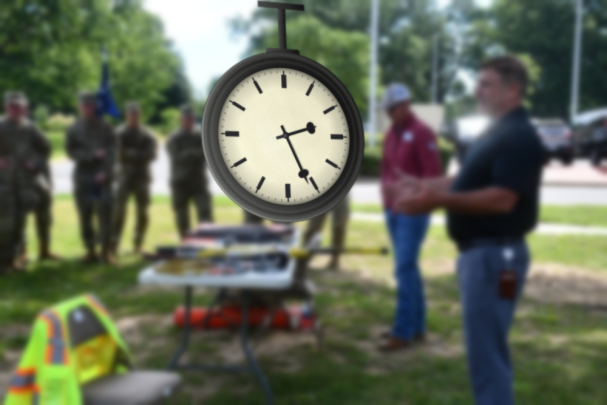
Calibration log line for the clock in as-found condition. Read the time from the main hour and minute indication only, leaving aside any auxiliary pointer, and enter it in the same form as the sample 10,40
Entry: 2,26
